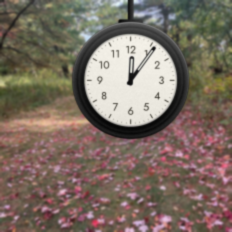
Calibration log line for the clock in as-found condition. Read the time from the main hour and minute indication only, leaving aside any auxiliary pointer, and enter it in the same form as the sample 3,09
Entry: 12,06
